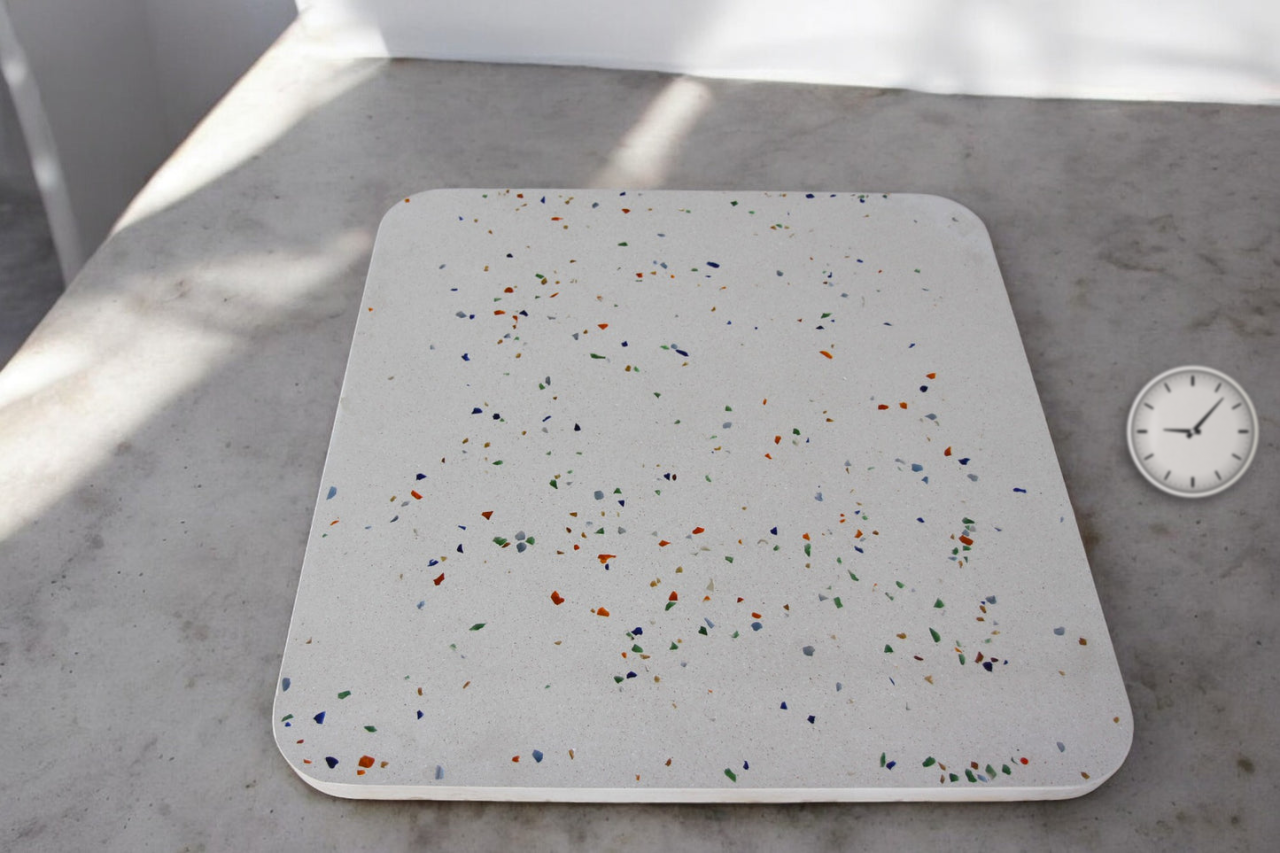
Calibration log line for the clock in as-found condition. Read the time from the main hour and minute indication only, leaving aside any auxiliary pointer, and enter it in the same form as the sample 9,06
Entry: 9,07
